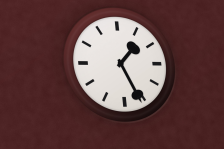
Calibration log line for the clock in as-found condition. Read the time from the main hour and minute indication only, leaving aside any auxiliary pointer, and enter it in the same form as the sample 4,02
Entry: 1,26
